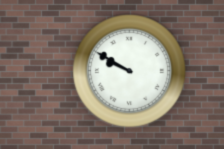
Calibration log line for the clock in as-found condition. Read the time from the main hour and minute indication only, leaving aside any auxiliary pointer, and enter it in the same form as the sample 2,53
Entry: 9,50
